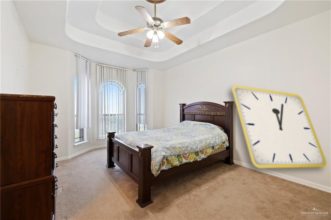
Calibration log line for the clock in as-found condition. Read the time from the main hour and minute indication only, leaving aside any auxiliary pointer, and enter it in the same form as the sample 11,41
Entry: 12,04
